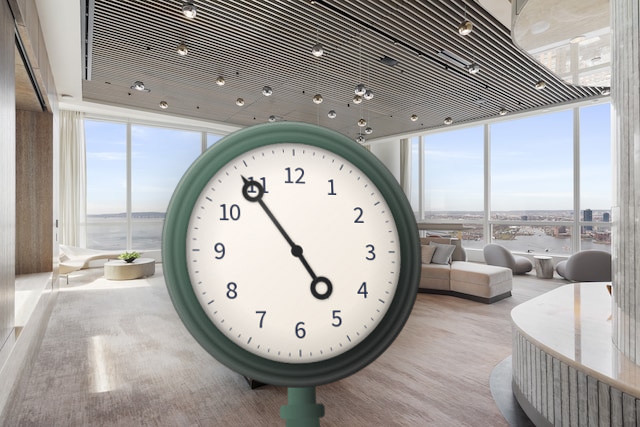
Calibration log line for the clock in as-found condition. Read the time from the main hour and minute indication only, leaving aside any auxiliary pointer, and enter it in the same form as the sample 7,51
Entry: 4,54
